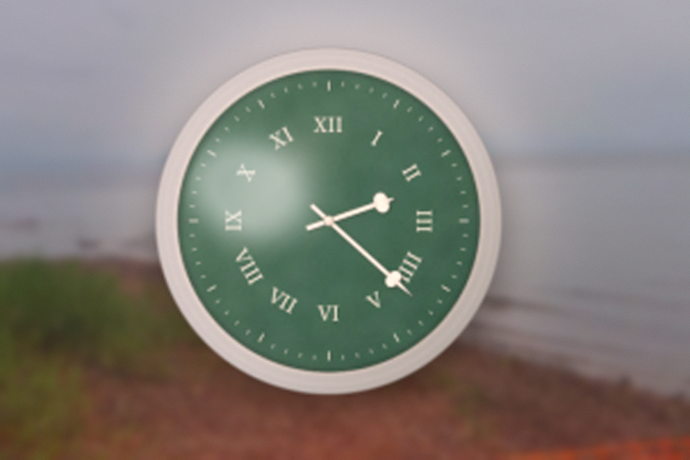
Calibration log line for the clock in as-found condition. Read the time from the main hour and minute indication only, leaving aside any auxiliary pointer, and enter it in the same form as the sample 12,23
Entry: 2,22
